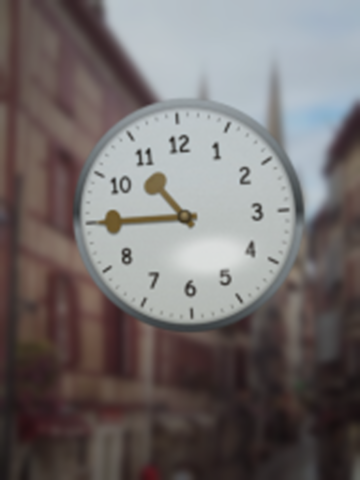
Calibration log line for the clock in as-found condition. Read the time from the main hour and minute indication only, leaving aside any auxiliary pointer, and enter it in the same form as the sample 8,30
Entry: 10,45
